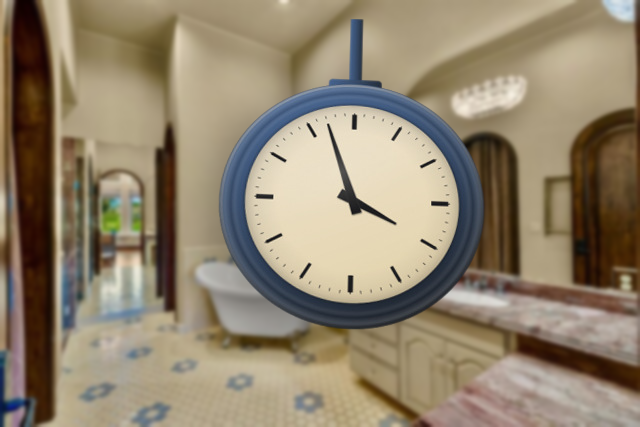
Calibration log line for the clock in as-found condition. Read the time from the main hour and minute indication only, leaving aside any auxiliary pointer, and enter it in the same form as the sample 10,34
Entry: 3,57
